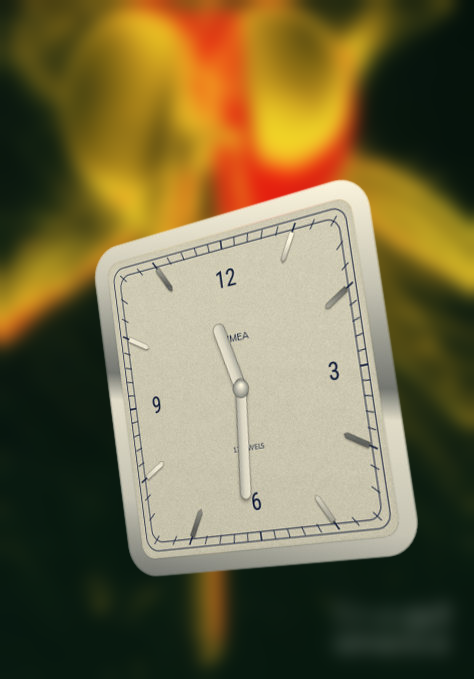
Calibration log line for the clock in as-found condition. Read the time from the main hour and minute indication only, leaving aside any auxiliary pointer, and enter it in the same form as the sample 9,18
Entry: 11,31
